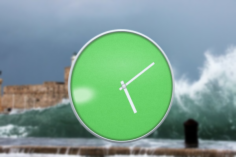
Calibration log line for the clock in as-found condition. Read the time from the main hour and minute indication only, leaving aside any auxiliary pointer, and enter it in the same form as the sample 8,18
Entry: 5,09
